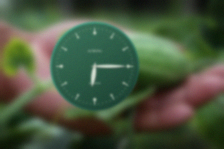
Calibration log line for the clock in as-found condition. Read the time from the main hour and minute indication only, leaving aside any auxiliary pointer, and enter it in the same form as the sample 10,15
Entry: 6,15
